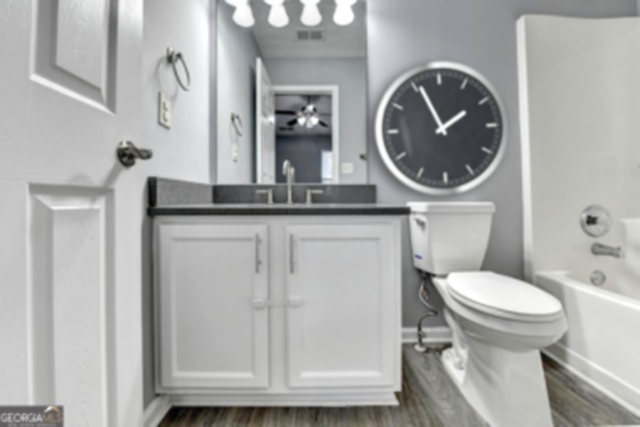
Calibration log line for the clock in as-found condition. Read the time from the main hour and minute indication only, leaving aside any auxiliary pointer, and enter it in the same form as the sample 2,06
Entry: 1,56
